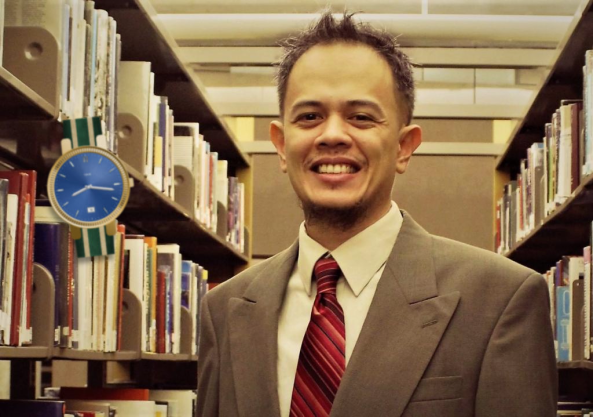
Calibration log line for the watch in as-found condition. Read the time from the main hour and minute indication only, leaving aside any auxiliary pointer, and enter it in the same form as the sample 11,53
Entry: 8,17
